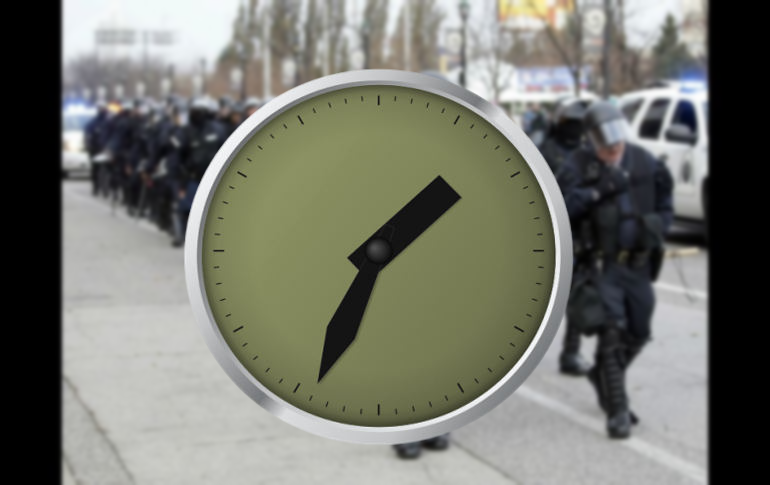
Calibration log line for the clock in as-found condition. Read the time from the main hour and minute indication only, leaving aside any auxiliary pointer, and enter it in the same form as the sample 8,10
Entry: 1,34
